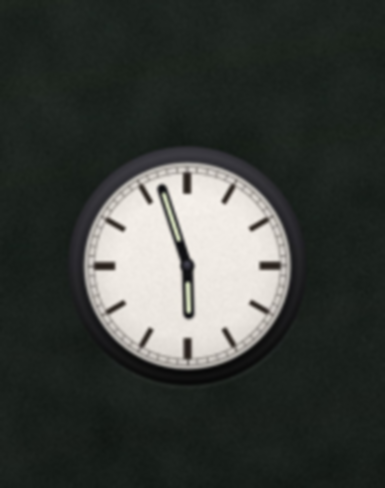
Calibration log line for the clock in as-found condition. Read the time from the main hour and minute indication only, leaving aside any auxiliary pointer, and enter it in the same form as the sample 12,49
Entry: 5,57
